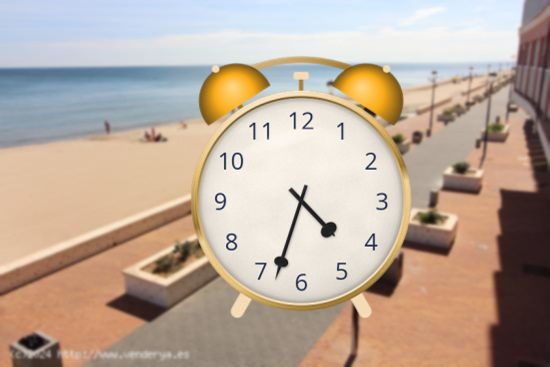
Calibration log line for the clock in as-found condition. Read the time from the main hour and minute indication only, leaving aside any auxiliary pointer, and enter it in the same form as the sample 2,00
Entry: 4,33
